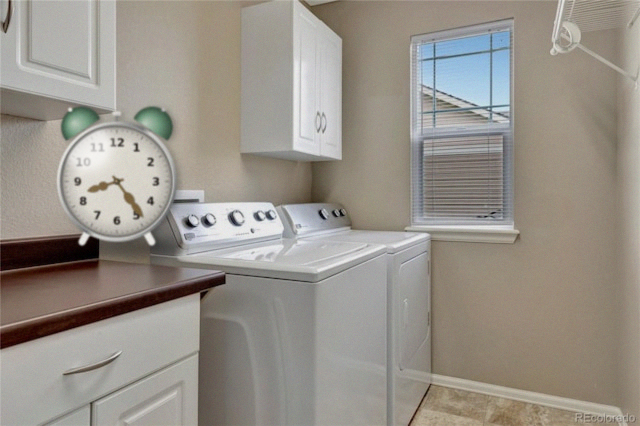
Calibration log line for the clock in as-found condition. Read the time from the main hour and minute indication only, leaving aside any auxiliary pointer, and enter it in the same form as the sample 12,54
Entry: 8,24
